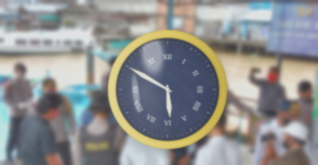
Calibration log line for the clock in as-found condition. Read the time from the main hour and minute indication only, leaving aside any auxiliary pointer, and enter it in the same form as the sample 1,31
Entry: 5,50
